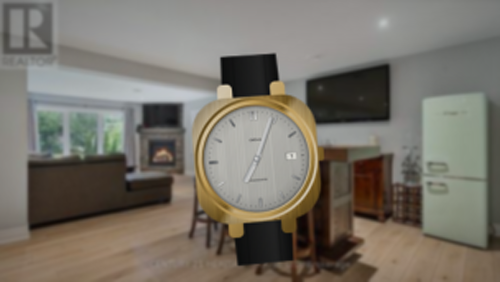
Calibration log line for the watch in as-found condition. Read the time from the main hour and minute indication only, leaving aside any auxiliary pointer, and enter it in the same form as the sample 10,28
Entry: 7,04
